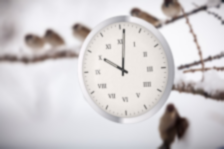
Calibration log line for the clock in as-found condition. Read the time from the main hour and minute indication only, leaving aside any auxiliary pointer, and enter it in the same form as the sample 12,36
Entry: 10,01
